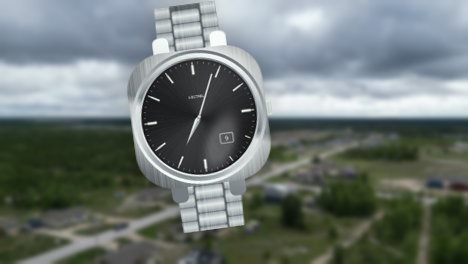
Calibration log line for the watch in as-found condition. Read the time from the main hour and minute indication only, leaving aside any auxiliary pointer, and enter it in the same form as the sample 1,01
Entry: 7,04
